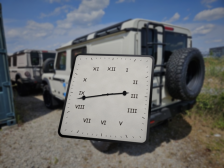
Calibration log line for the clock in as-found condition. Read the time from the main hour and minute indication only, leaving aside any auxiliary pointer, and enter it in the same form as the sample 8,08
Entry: 2,43
